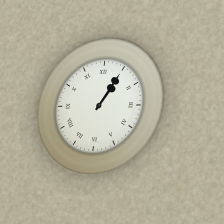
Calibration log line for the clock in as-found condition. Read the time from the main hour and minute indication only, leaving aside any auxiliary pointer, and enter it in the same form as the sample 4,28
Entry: 1,05
